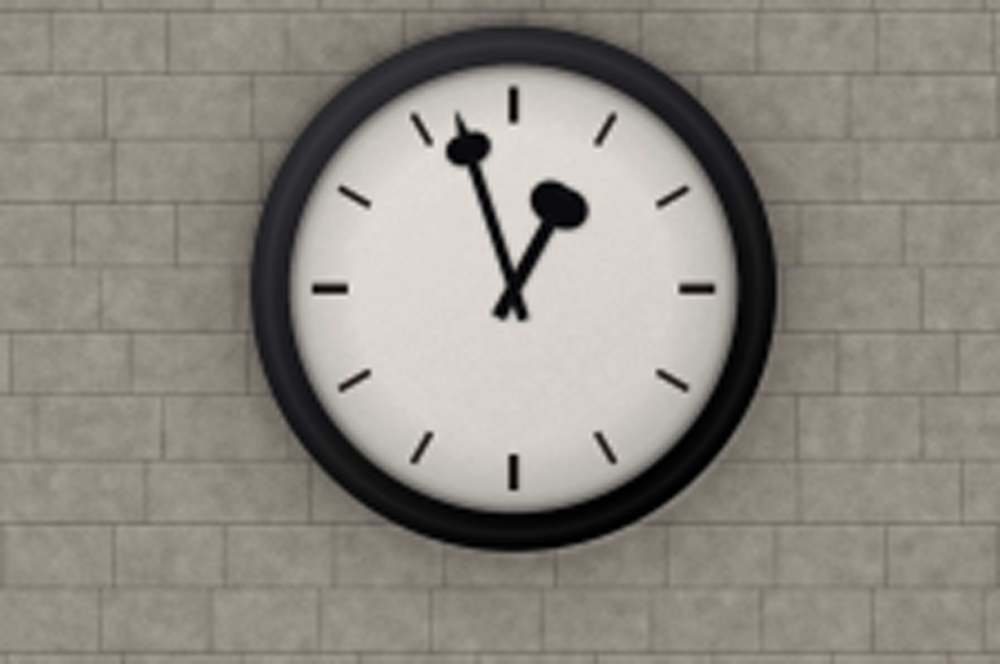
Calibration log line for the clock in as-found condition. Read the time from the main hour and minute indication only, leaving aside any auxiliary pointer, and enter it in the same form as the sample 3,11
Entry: 12,57
